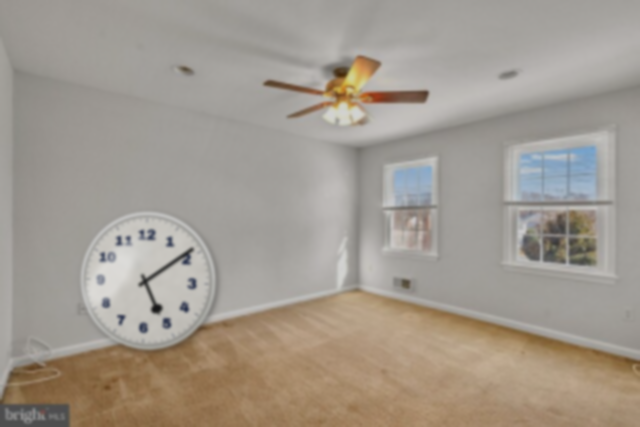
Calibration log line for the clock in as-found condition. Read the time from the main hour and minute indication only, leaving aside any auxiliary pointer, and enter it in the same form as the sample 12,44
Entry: 5,09
